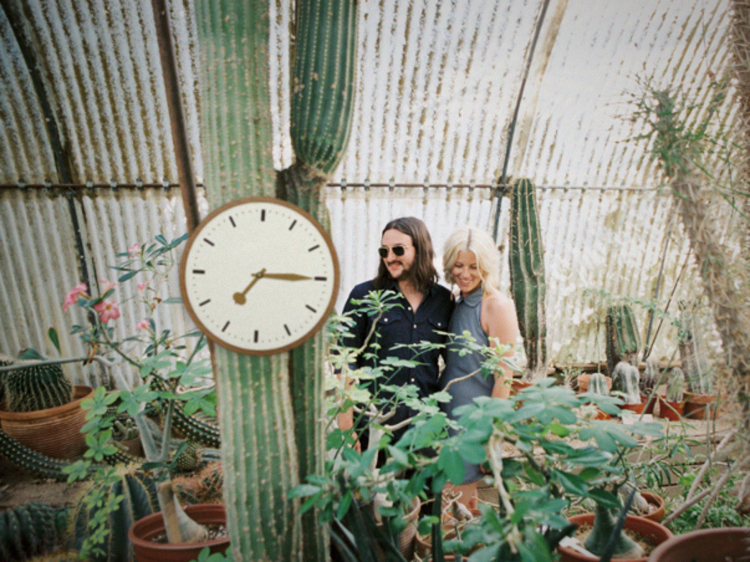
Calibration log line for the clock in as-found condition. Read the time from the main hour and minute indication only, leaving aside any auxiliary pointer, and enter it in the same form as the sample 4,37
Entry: 7,15
